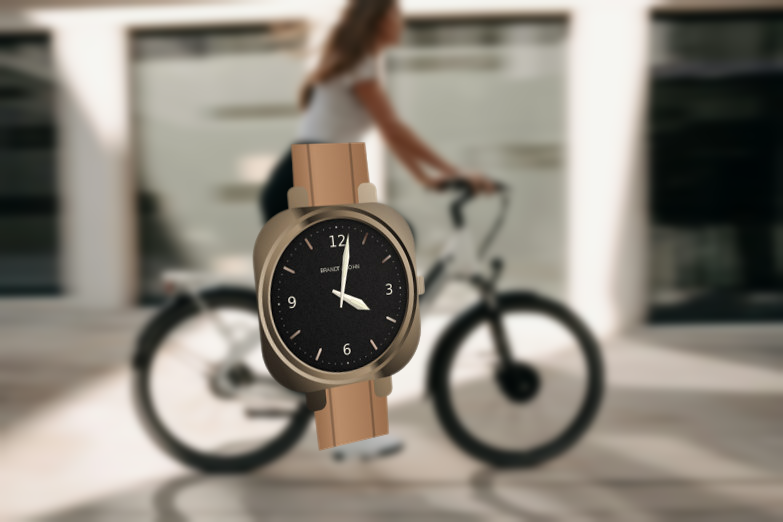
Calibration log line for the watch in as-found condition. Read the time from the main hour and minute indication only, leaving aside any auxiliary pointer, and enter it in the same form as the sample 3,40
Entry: 4,02
